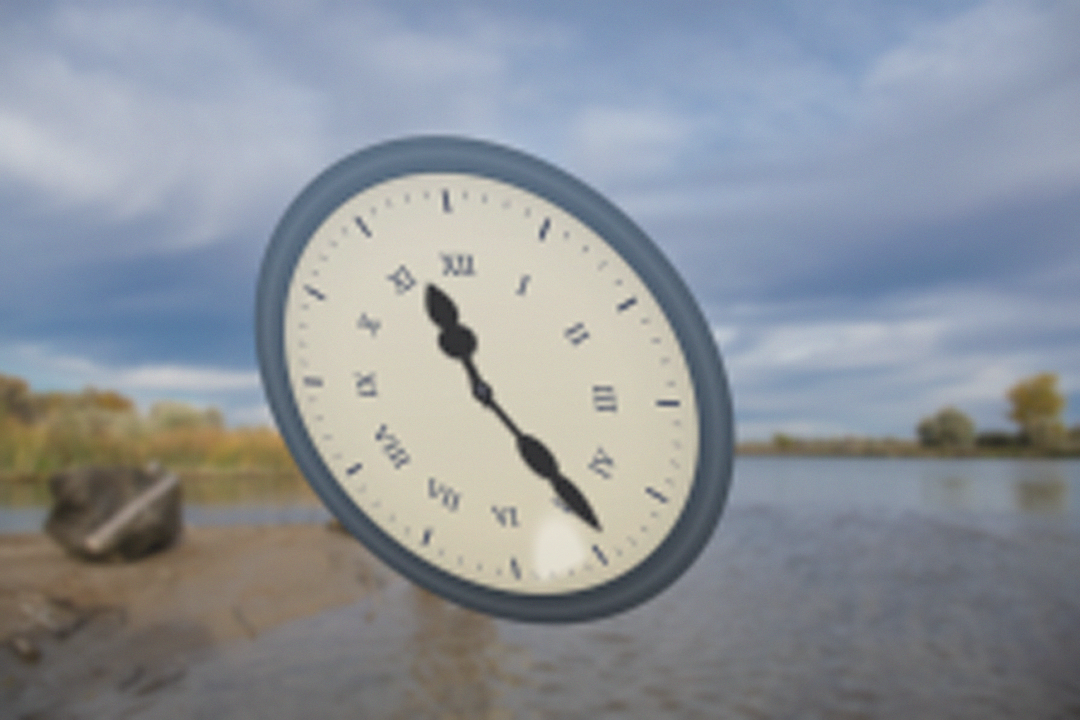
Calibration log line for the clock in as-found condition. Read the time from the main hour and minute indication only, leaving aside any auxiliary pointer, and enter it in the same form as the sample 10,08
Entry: 11,24
